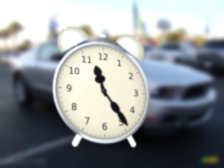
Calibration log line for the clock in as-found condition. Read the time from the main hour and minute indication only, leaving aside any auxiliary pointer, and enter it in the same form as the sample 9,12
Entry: 11,24
